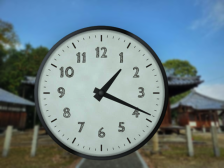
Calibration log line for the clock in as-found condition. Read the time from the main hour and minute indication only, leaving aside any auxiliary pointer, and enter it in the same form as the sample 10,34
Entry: 1,19
